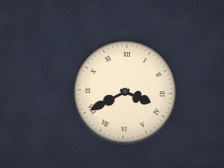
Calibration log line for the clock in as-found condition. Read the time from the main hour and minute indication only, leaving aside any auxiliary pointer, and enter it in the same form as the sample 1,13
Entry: 3,40
